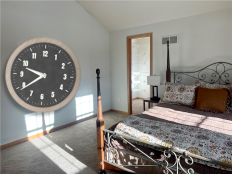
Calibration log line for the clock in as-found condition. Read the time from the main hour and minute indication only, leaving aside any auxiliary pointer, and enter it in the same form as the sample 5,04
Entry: 9,39
